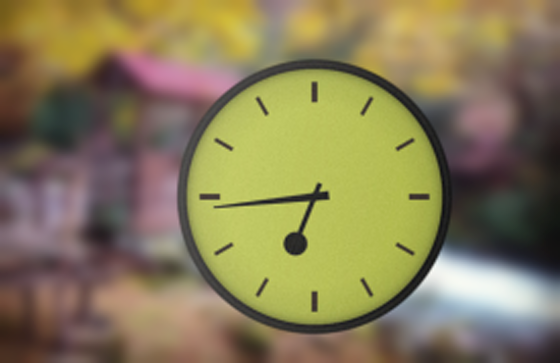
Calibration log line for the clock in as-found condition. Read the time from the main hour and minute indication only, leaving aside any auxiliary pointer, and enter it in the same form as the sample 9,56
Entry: 6,44
